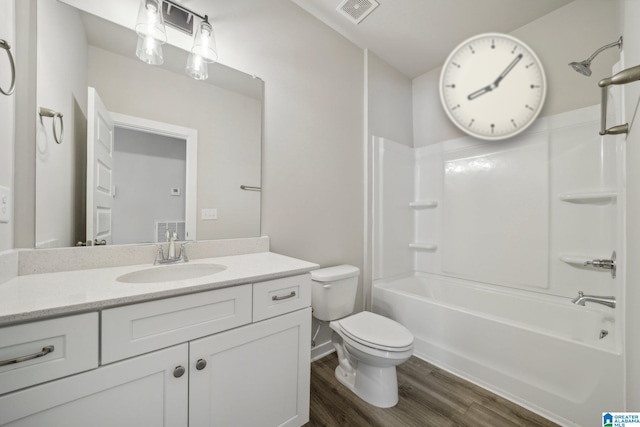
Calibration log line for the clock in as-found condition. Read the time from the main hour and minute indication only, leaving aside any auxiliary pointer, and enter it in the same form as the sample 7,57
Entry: 8,07
